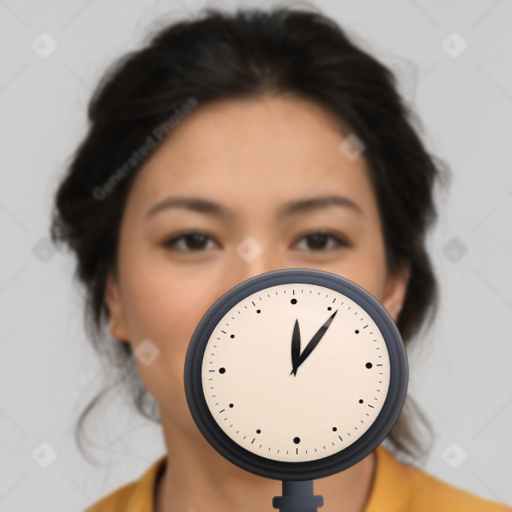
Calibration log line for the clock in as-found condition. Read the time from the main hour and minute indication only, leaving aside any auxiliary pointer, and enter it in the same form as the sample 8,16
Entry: 12,06
